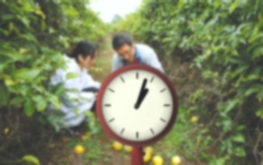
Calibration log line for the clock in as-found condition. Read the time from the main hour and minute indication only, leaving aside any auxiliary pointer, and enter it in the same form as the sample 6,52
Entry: 1,03
